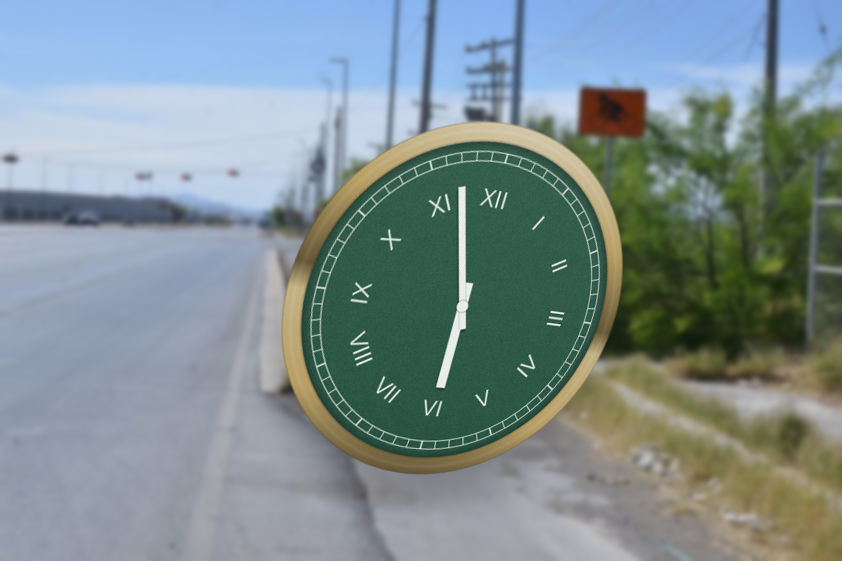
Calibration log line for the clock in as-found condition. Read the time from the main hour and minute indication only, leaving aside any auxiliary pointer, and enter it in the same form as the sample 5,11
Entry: 5,57
